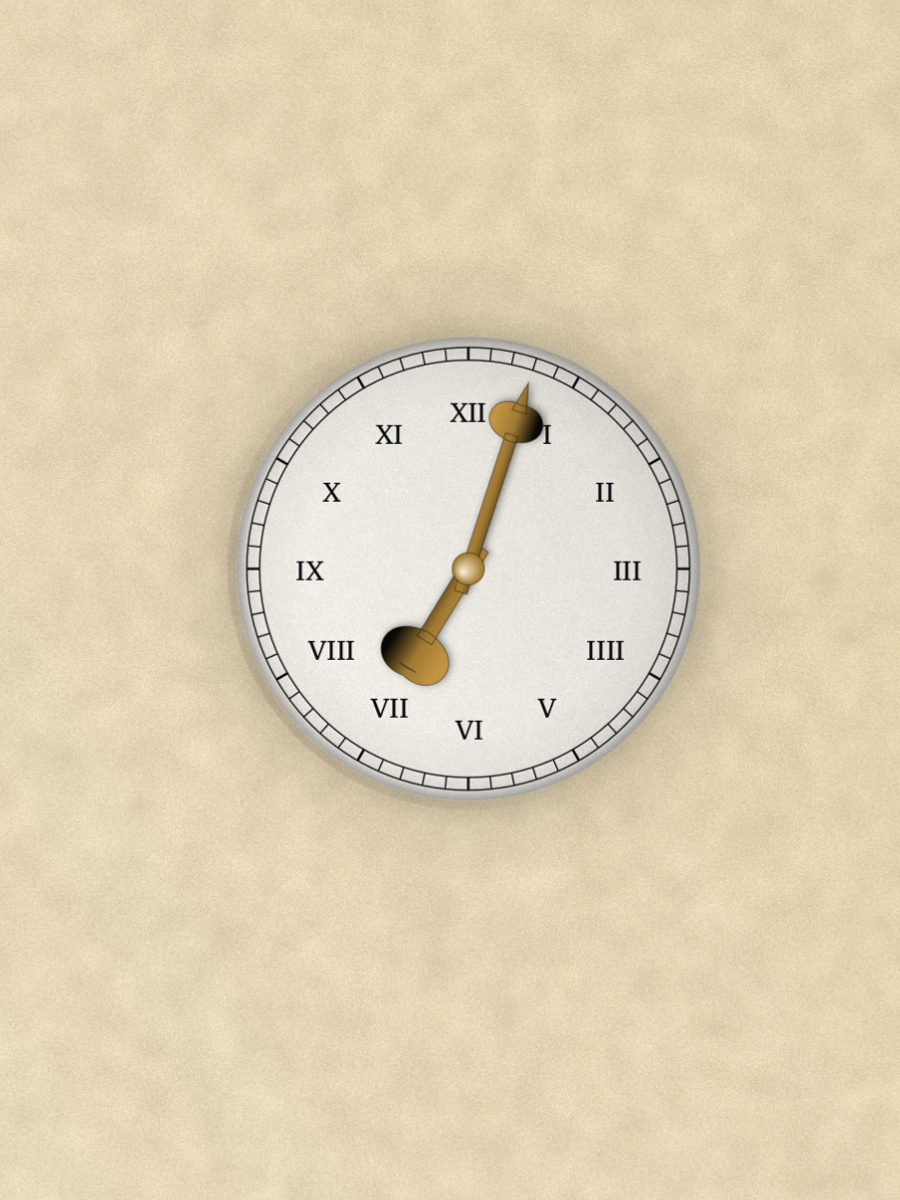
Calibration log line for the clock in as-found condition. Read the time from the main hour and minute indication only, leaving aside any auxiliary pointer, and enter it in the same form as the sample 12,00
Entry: 7,03
